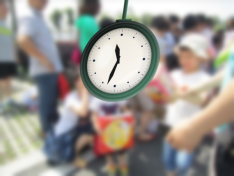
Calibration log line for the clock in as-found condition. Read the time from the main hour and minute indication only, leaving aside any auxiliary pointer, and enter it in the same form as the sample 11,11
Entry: 11,33
